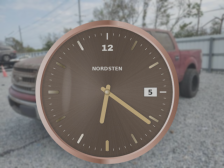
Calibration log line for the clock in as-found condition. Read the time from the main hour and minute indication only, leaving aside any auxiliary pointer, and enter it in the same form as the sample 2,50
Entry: 6,21
